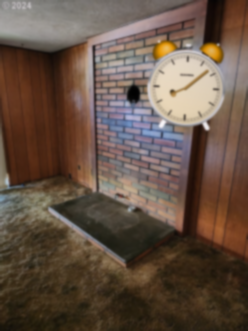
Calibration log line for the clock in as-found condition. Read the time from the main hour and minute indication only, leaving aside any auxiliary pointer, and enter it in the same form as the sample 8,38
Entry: 8,08
